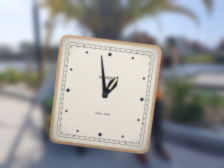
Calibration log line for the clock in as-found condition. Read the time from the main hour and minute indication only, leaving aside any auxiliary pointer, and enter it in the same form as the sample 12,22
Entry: 12,58
